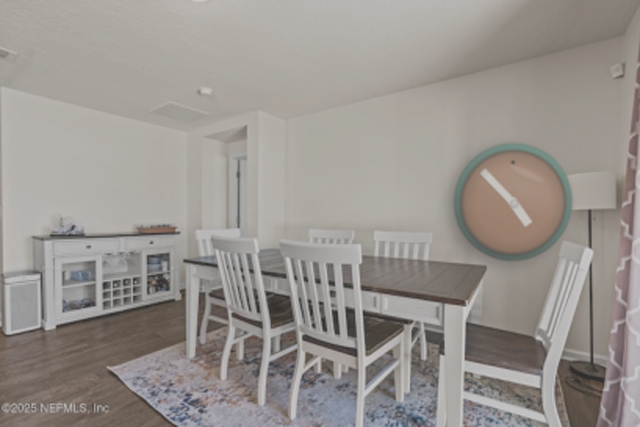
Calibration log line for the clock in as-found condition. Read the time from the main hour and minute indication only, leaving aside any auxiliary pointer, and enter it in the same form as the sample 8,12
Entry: 4,53
